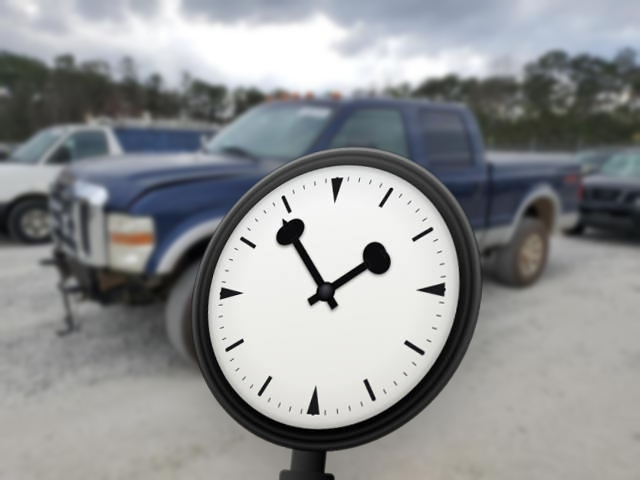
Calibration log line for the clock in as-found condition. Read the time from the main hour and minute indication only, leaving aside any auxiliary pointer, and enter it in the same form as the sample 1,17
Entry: 1,54
